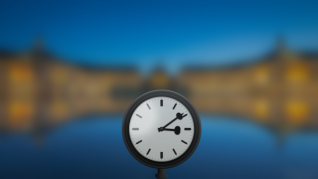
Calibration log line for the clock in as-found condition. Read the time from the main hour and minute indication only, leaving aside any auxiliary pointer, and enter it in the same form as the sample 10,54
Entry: 3,09
